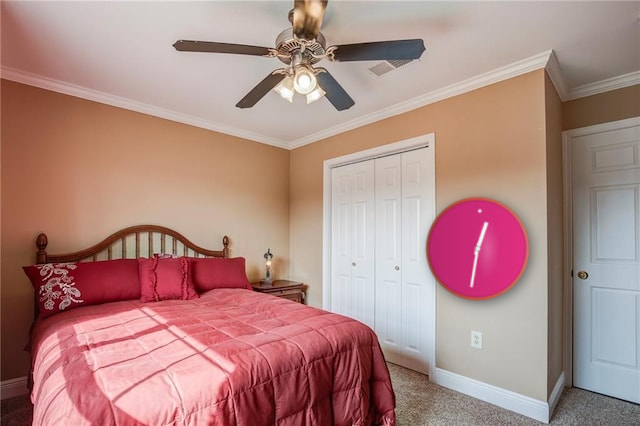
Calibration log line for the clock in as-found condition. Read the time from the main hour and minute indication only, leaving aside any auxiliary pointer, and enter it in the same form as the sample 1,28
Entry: 12,31
